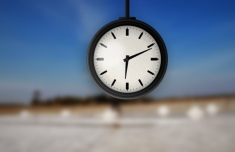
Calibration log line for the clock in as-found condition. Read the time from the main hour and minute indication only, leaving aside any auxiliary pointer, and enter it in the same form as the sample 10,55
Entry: 6,11
